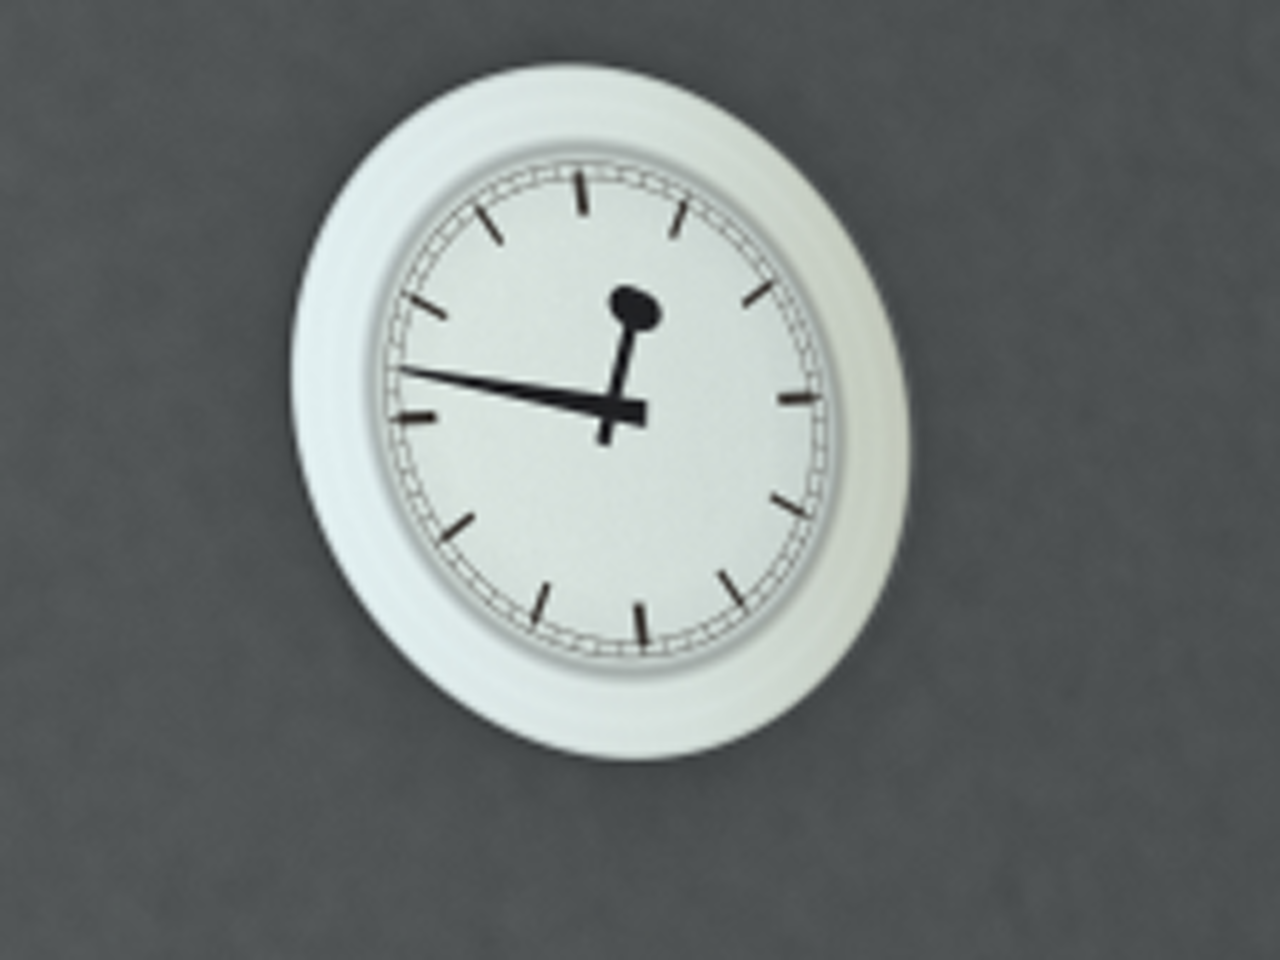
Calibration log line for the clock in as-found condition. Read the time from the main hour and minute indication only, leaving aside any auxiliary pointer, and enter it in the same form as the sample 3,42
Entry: 12,47
